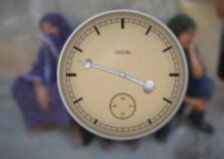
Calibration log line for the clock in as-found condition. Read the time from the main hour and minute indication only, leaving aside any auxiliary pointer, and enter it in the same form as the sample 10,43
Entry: 3,48
